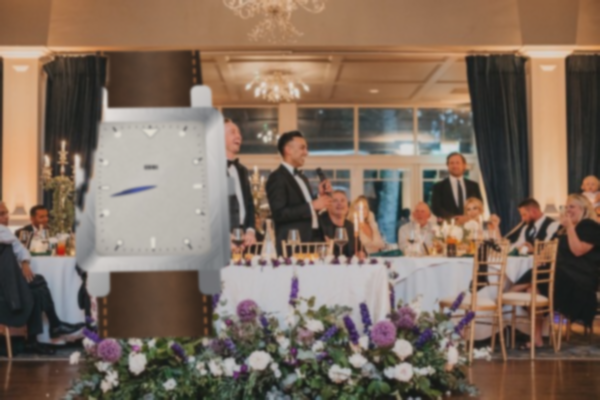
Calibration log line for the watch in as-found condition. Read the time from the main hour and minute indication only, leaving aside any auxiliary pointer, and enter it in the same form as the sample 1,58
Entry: 8,43
